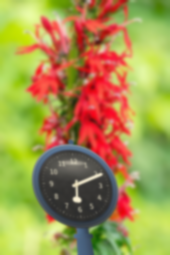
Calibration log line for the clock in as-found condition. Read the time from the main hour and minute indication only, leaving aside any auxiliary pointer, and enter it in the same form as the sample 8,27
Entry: 6,11
